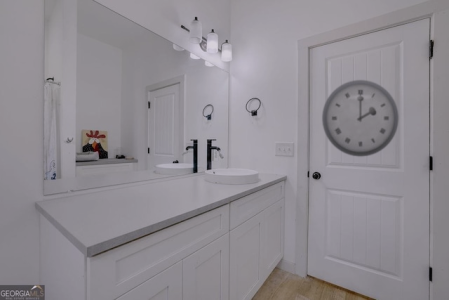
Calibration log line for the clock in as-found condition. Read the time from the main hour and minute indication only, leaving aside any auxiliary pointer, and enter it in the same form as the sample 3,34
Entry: 2,00
